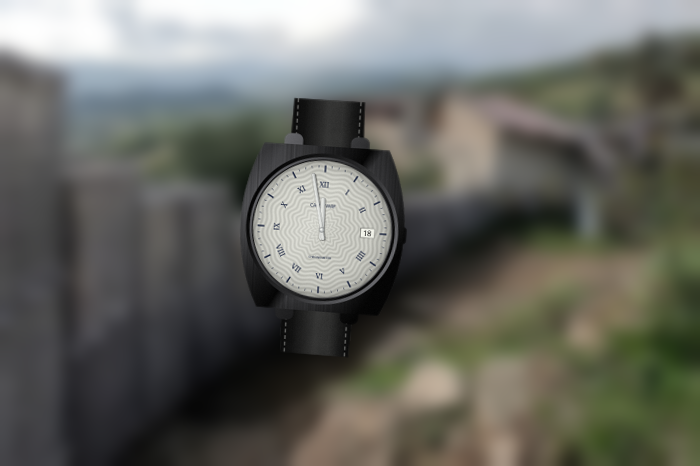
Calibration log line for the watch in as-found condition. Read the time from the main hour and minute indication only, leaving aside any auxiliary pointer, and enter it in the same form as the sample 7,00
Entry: 11,58
